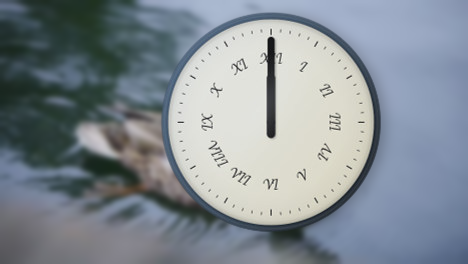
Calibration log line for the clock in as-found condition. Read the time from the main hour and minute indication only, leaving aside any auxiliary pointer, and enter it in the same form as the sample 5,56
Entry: 12,00
